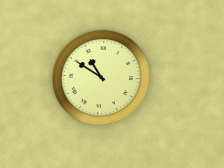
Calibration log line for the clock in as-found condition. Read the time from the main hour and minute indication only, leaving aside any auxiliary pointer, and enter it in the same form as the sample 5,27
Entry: 10,50
